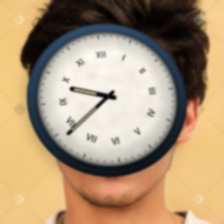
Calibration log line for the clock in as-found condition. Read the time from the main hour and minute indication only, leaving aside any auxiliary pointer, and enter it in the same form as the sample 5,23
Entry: 9,39
